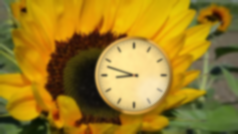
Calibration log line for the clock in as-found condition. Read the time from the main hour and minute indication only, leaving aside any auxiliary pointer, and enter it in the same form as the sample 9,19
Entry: 8,48
